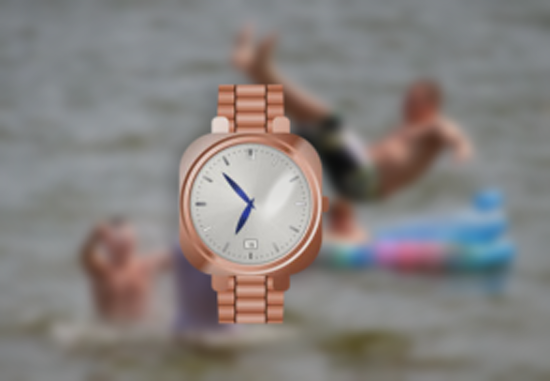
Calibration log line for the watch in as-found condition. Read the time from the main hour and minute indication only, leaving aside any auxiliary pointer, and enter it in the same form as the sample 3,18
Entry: 6,53
